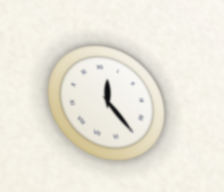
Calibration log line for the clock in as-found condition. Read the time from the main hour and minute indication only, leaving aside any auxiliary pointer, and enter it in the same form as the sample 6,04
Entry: 12,25
